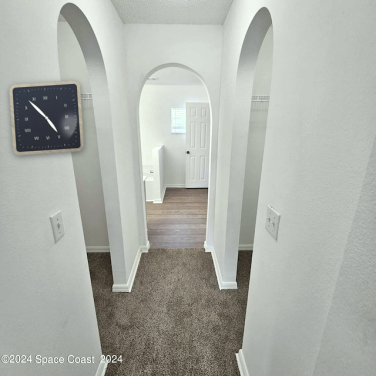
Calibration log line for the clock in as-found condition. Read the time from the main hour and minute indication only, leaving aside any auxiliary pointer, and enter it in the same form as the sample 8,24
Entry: 4,53
